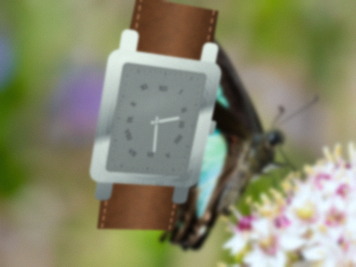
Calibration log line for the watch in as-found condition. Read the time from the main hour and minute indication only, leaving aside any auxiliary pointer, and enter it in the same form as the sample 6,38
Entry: 2,29
